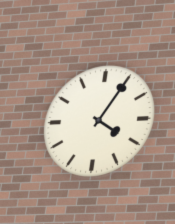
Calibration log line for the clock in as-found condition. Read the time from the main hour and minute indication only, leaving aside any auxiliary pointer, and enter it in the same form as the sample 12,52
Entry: 4,05
